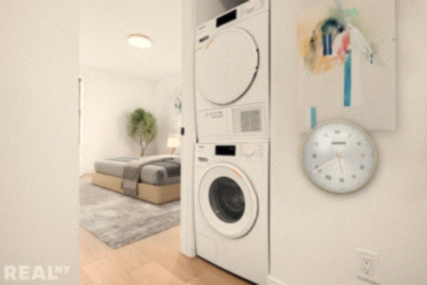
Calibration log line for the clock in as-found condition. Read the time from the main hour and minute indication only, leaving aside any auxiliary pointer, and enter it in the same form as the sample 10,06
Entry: 5,40
